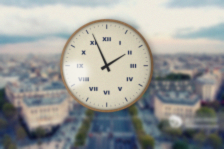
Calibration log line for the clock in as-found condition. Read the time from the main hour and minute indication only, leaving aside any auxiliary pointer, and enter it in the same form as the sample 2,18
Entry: 1,56
